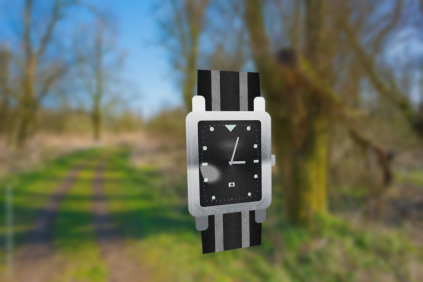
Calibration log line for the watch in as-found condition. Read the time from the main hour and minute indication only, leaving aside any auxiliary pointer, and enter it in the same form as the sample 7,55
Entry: 3,03
